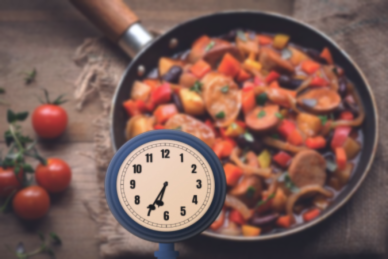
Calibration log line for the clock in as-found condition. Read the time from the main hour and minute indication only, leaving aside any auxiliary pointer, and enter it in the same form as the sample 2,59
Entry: 6,35
